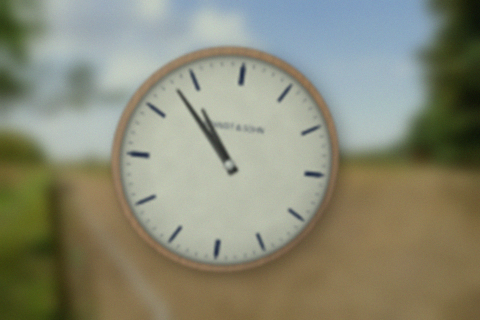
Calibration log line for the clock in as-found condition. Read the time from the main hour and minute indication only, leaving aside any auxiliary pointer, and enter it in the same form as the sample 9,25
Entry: 10,53
